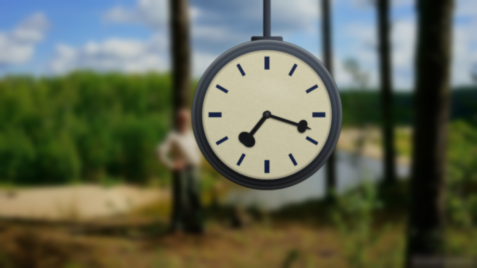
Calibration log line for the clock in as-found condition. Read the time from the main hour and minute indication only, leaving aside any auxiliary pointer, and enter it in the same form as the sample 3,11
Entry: 7,18
